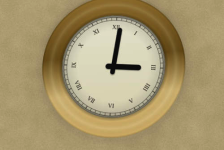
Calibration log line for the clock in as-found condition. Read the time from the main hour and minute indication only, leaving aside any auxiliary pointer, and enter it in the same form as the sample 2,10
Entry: 3,01
